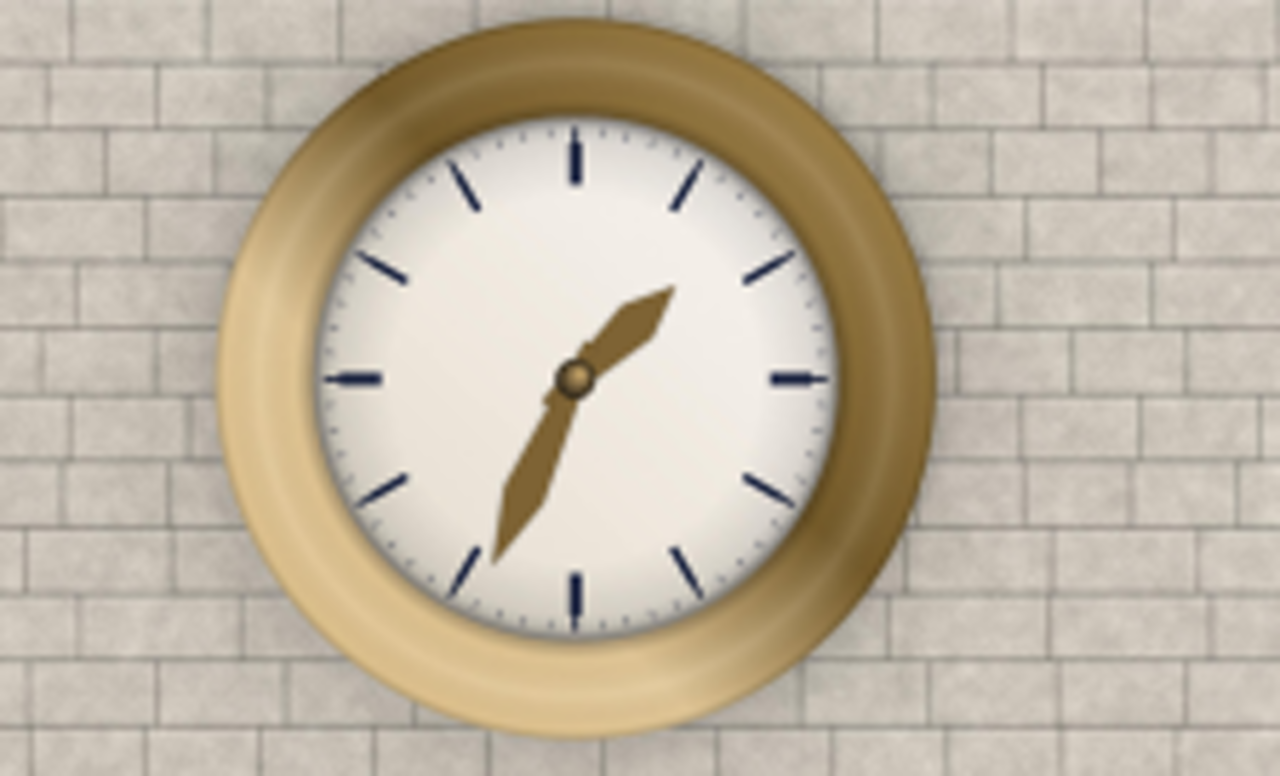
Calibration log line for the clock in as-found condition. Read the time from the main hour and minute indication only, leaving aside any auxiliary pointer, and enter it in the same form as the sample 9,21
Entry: 1,34
